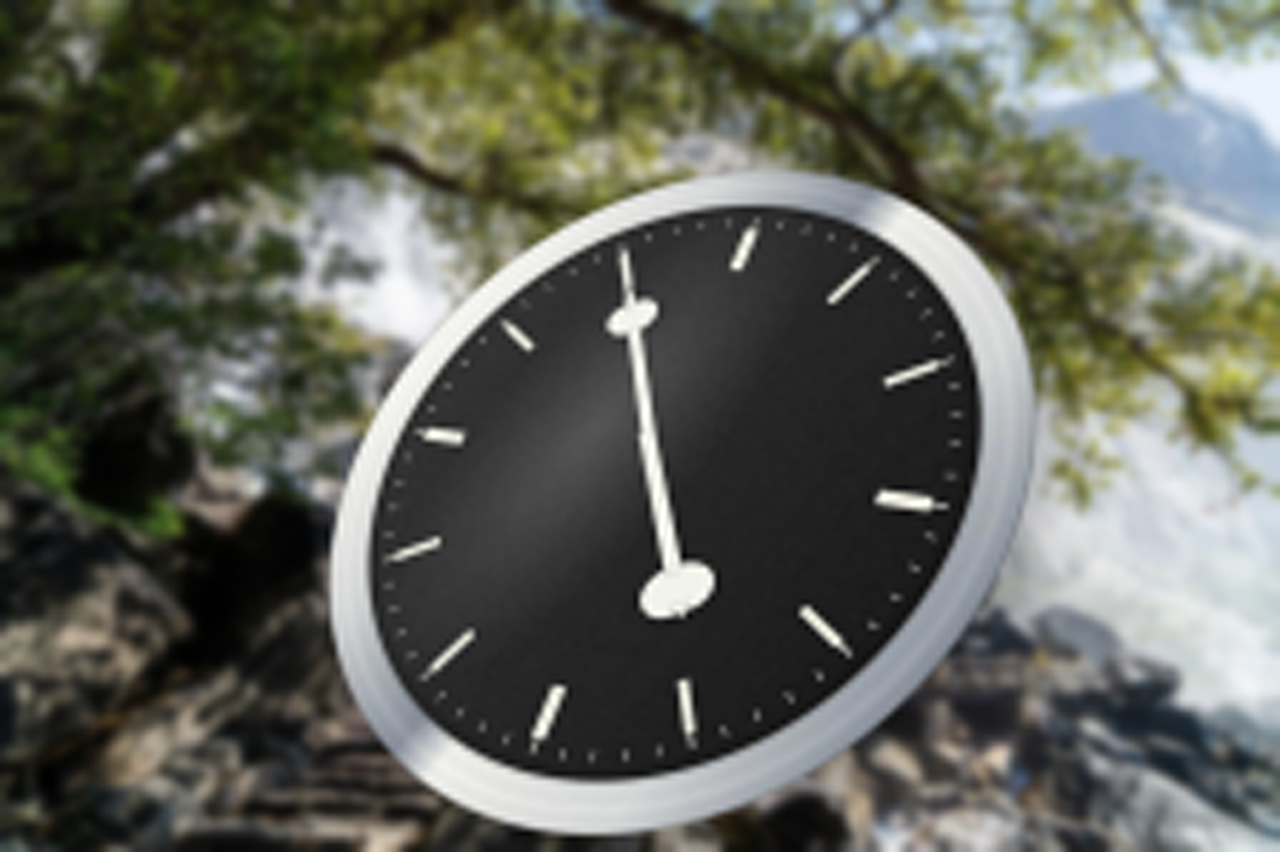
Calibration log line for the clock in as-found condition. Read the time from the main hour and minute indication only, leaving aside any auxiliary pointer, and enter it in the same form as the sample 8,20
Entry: 4,55
